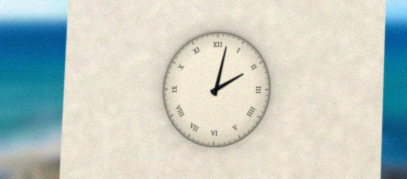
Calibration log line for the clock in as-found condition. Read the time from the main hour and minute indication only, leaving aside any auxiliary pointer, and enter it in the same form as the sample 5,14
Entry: 2,02
